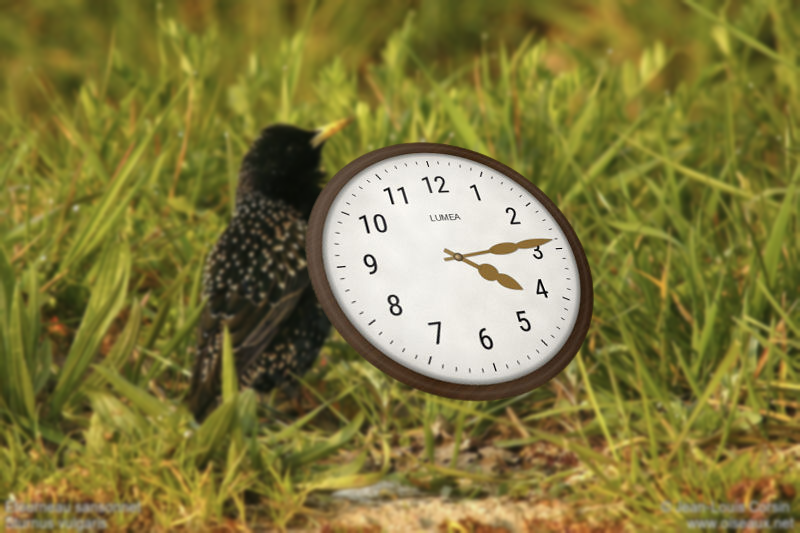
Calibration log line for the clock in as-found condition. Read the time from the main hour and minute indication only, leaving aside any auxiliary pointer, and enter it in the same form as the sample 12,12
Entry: 4,14
